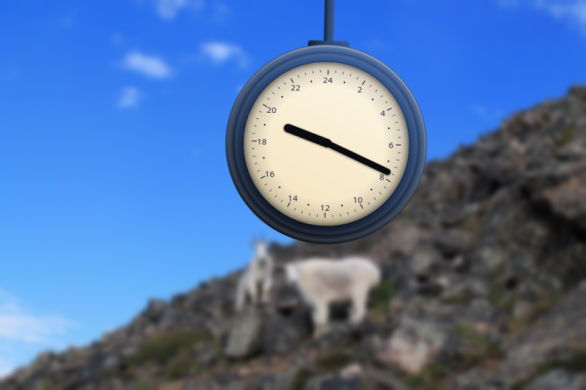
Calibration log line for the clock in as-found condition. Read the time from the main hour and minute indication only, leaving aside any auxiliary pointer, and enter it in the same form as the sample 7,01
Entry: 19,19
